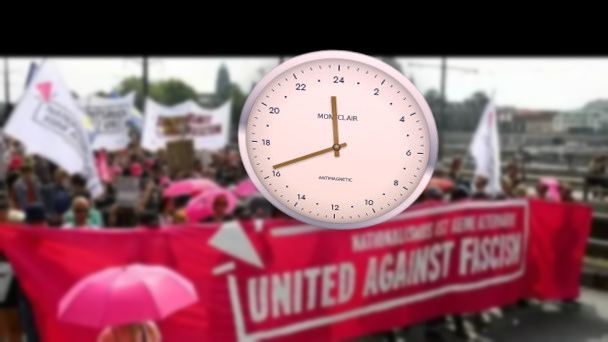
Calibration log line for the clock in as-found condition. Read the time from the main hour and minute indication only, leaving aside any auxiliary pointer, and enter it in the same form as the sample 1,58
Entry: 23,41
